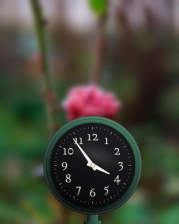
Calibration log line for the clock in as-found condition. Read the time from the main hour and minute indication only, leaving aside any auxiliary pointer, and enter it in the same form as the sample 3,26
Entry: 3,54
